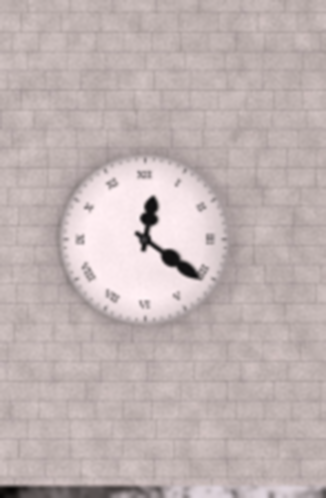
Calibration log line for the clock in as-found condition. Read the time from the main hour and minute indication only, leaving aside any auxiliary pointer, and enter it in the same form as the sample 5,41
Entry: 12,21
